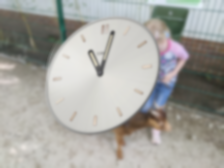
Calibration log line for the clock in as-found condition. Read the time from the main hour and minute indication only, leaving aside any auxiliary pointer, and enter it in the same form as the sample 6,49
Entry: 11,02
